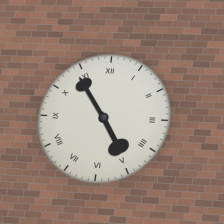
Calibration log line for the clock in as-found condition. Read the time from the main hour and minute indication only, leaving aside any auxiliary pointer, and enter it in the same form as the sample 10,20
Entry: 4,54
